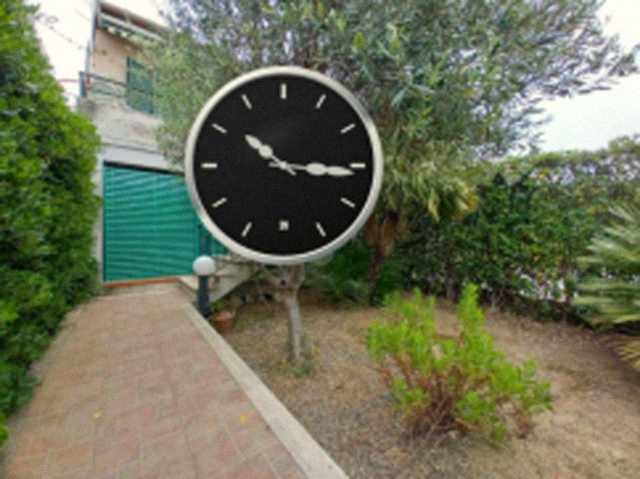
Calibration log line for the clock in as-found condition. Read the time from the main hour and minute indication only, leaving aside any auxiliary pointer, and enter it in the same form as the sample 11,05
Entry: 10,16
